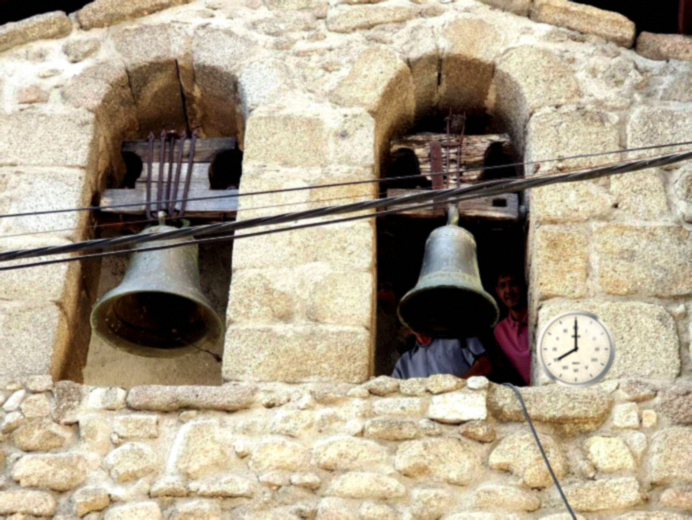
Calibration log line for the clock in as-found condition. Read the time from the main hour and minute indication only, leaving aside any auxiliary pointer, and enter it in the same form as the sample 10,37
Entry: 8,00
